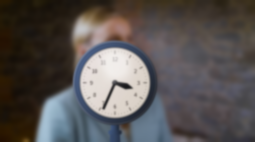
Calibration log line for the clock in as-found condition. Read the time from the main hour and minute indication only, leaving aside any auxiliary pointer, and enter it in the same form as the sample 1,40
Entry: 3,34
